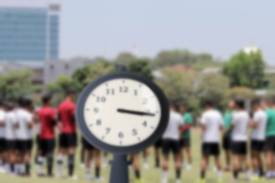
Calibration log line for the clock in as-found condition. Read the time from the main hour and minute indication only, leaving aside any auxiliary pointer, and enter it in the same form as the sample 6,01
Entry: 3,16
